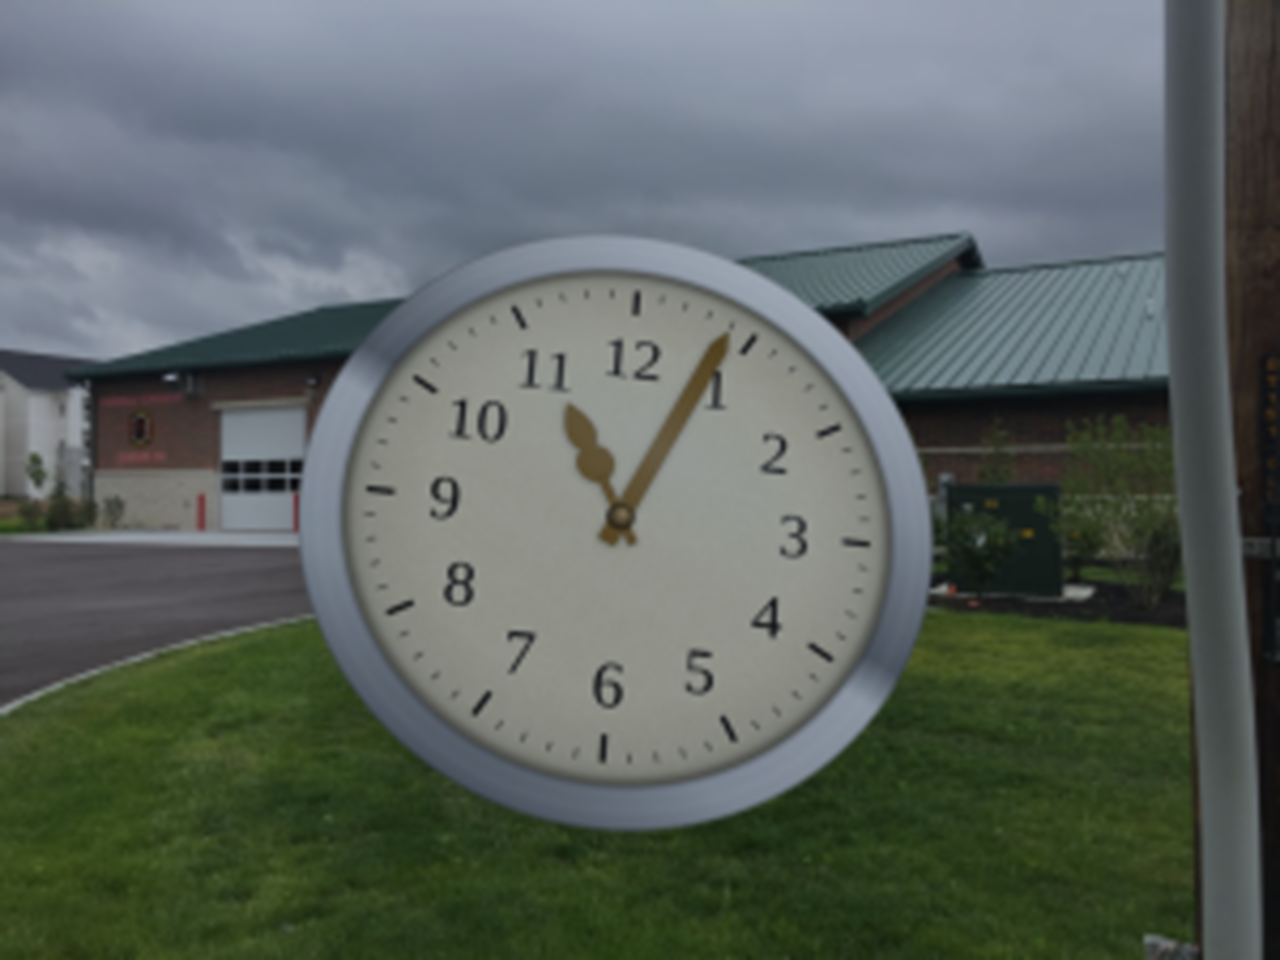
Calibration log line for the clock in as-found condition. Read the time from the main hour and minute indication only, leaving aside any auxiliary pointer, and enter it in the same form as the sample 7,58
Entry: 11,04
